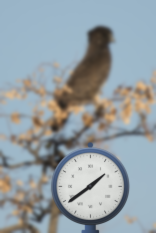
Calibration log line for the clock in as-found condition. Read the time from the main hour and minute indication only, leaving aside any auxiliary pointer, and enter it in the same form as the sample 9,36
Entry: 1,39
